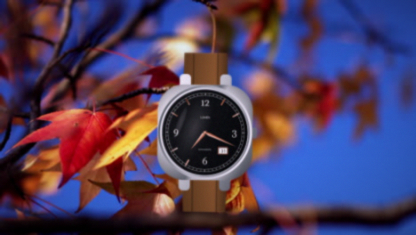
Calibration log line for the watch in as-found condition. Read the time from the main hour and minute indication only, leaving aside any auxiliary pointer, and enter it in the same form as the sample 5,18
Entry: 7,19
